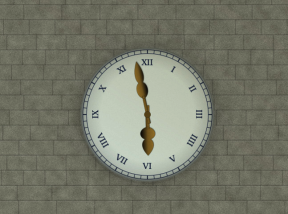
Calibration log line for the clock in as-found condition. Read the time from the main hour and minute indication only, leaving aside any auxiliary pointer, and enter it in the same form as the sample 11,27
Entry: 5,58
